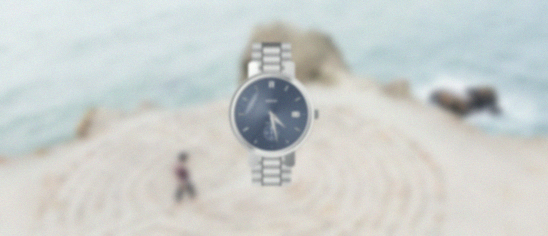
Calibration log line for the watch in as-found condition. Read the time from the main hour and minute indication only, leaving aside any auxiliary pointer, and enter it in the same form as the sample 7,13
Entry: 4,28
